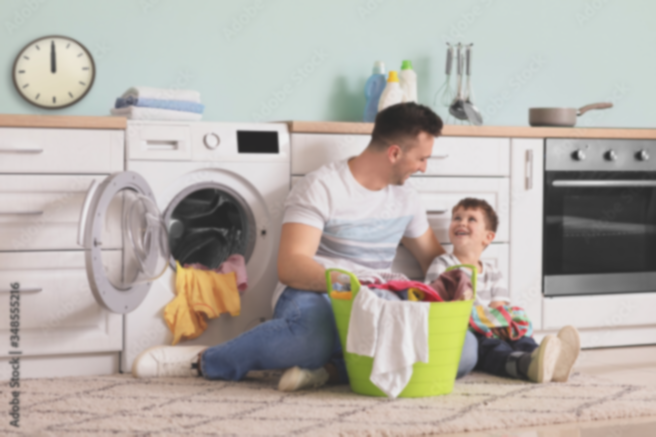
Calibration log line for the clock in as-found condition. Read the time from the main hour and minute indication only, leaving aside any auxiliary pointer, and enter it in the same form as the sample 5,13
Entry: 12,00
